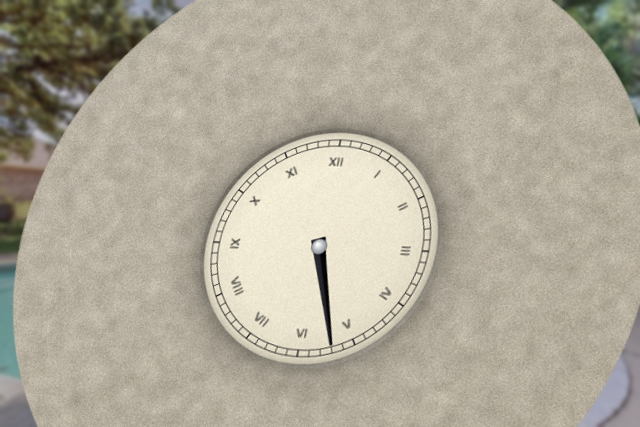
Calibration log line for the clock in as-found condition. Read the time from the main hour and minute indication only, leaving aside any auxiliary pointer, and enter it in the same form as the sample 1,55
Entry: 5,27
